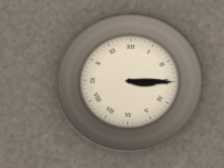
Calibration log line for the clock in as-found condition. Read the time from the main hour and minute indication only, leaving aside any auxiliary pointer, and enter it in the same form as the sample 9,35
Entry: 3,15
